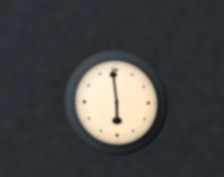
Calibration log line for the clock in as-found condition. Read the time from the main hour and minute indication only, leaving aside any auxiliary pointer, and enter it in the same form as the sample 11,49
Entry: 5,59
